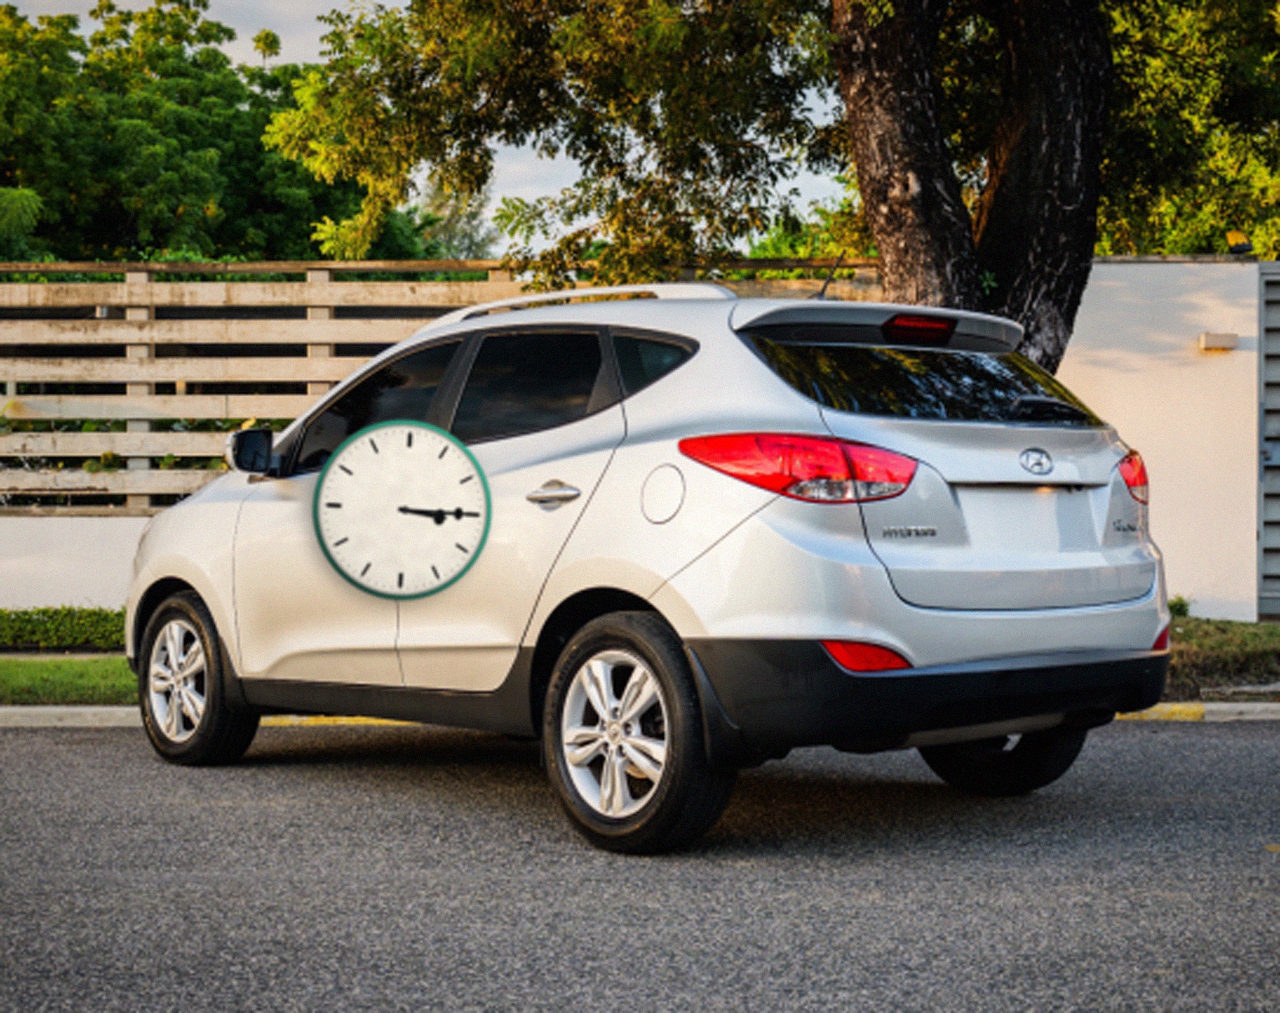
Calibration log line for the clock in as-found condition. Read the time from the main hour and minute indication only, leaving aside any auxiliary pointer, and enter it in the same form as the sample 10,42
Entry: 3,15
